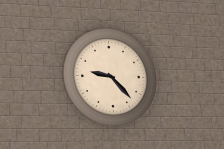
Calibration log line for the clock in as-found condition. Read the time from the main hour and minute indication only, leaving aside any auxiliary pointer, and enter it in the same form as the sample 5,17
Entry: 9,23
